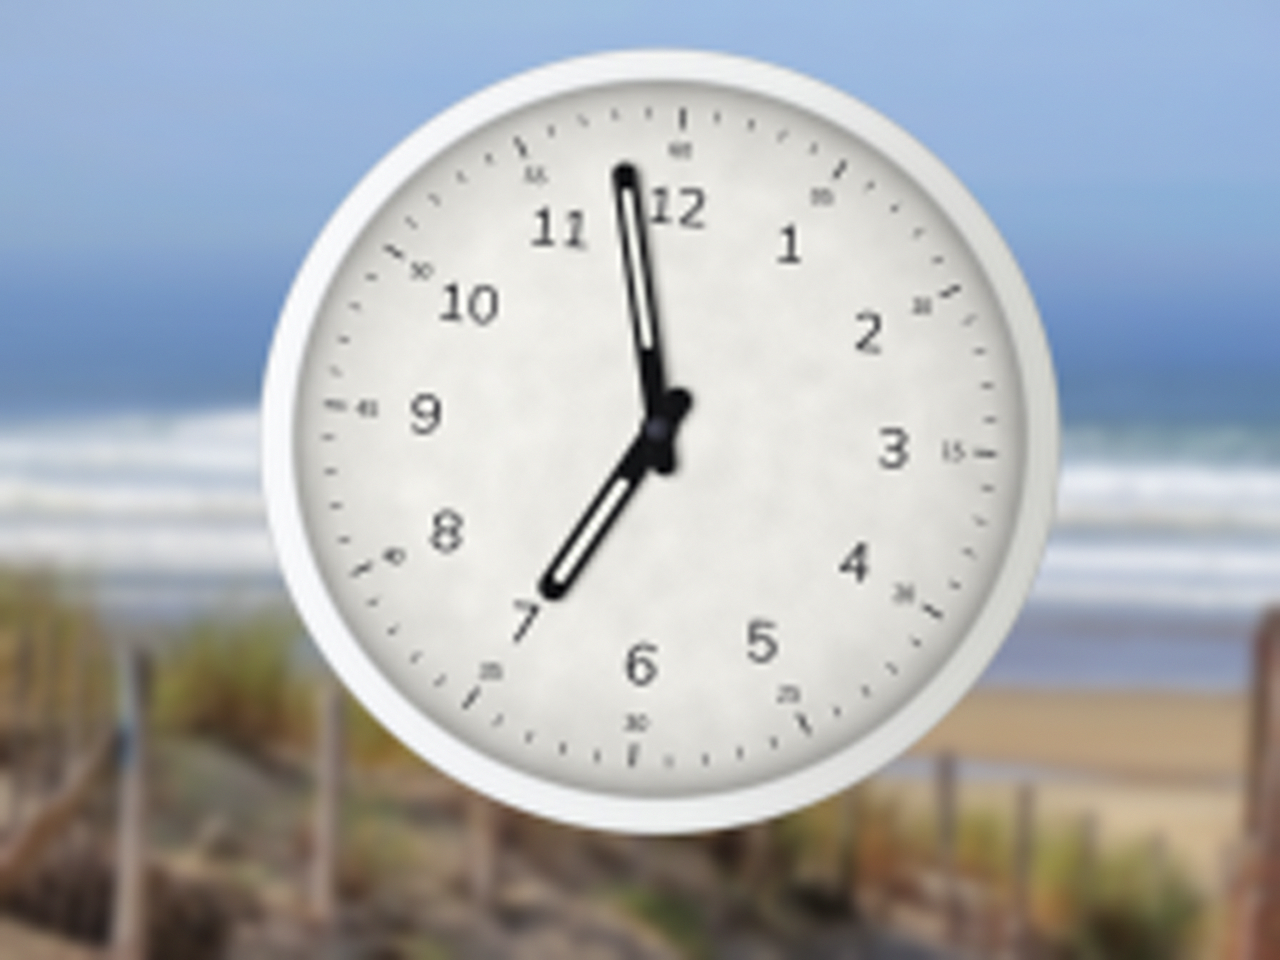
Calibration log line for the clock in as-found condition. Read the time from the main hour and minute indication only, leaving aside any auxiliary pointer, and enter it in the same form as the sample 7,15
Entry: 6,58
